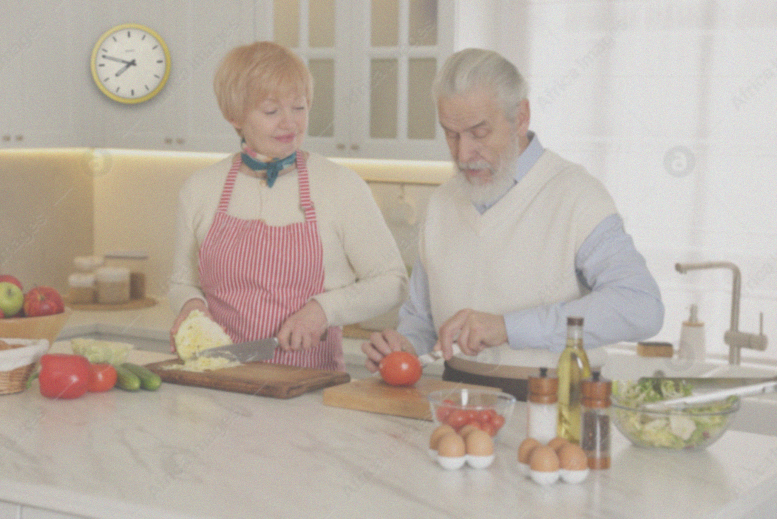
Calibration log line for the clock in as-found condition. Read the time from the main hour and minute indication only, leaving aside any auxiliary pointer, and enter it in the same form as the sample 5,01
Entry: 7,48
